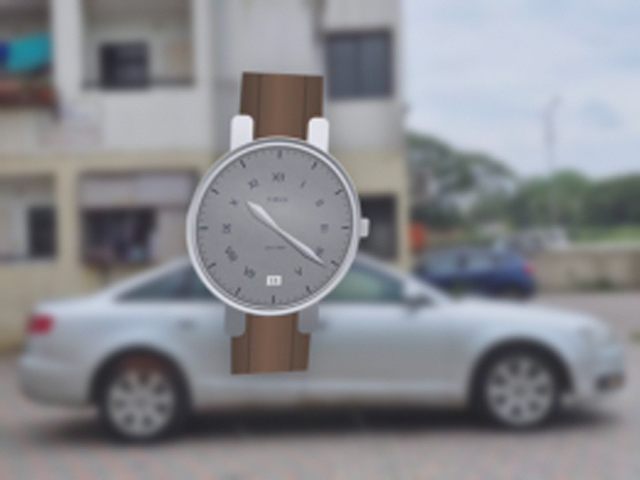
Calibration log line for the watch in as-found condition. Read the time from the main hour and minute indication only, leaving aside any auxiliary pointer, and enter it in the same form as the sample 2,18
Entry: 10,21
